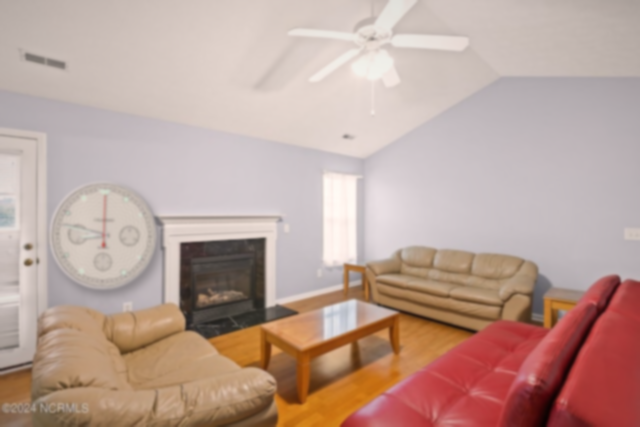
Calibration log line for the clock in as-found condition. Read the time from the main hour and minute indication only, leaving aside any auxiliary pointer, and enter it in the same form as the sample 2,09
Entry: 8,47
